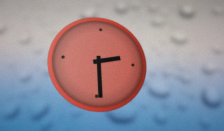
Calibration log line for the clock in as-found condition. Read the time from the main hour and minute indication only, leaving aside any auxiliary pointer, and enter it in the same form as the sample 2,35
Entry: 2,29
